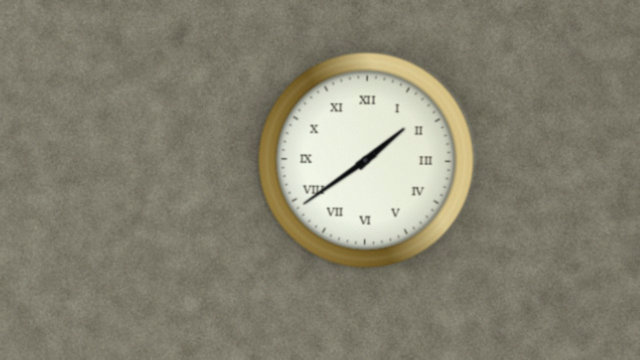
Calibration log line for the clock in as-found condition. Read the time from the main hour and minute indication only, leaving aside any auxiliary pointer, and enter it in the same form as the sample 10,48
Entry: 1,39
